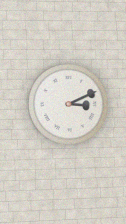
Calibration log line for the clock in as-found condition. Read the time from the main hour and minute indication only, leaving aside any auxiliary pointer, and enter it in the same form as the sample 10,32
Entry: 3,11
